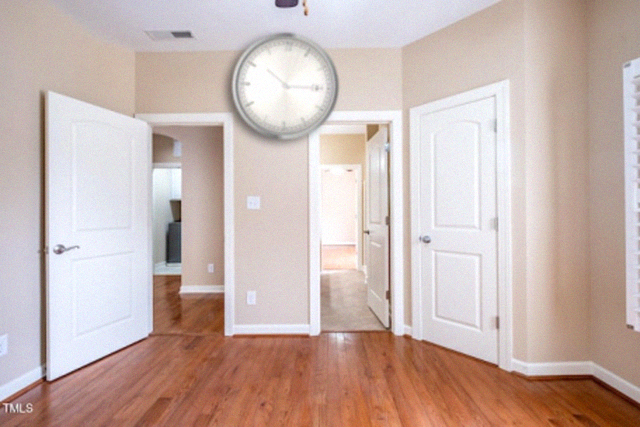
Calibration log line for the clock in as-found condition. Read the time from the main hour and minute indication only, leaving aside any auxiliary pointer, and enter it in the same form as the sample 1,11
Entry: 10,15
